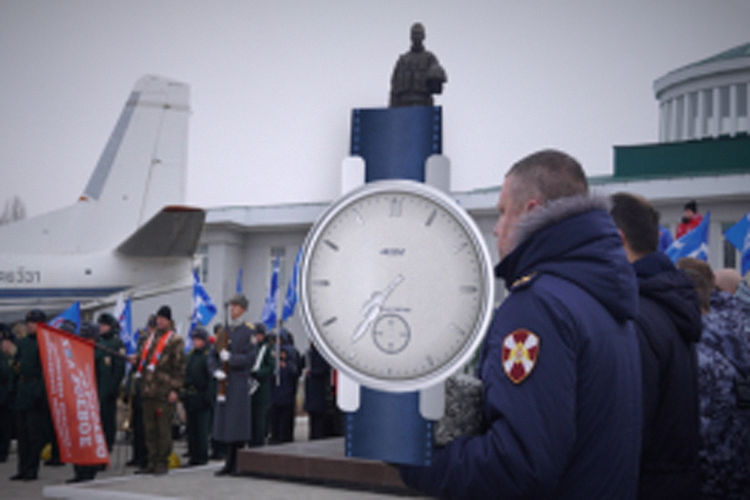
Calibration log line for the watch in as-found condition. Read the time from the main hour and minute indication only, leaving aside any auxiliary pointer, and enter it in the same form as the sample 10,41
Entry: 7,36
